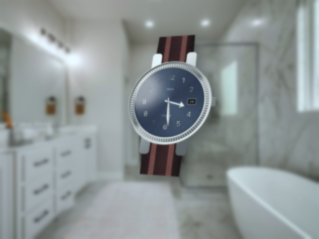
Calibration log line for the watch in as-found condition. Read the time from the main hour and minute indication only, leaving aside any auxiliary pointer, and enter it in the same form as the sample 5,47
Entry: 3,29
